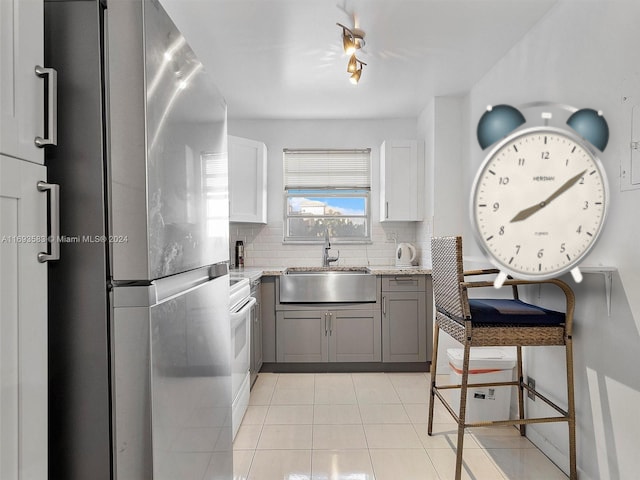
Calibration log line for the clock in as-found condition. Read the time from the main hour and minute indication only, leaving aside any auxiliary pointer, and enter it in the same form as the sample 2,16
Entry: 8,09
